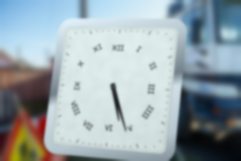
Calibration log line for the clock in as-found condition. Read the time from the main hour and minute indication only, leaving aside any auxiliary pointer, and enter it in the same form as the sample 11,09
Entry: 5,26
